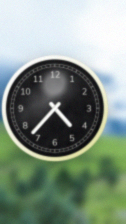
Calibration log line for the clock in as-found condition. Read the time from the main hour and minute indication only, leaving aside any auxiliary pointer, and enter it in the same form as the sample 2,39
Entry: 4,37
